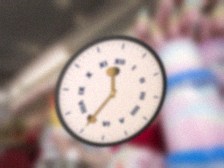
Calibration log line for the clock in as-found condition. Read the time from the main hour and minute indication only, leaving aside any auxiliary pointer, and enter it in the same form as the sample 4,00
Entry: 11,35
